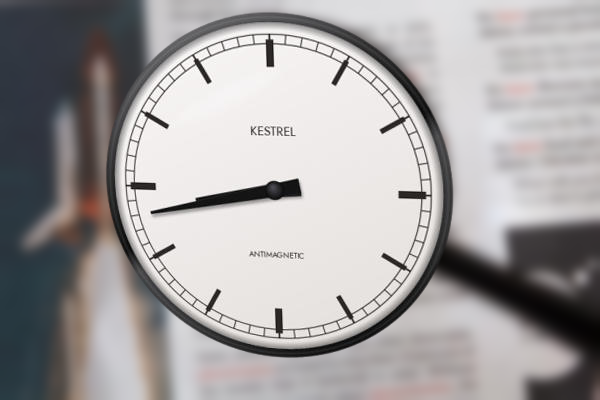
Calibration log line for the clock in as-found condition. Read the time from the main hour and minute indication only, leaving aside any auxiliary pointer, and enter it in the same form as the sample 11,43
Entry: 8,43
